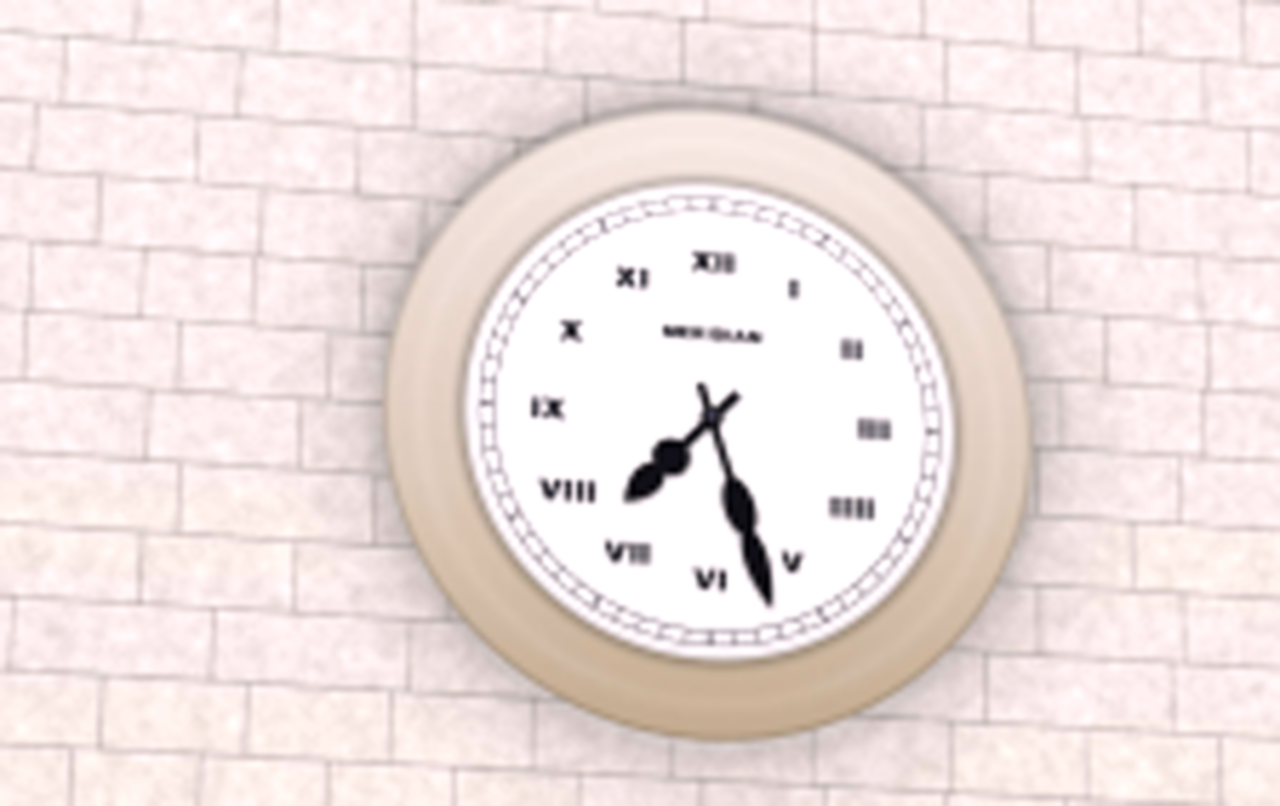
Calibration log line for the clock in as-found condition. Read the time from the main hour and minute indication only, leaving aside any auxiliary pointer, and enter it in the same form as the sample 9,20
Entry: 7,27
